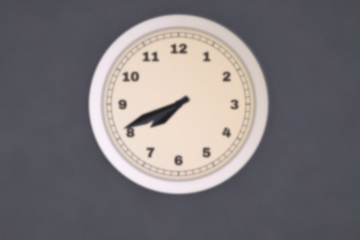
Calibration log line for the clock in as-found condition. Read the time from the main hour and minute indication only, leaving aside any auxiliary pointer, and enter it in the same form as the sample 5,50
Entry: 7,41
